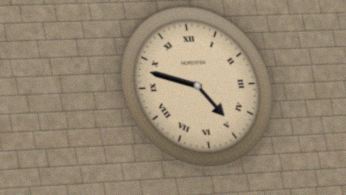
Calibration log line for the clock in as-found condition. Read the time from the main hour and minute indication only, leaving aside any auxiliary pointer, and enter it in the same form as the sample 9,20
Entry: 4,48
